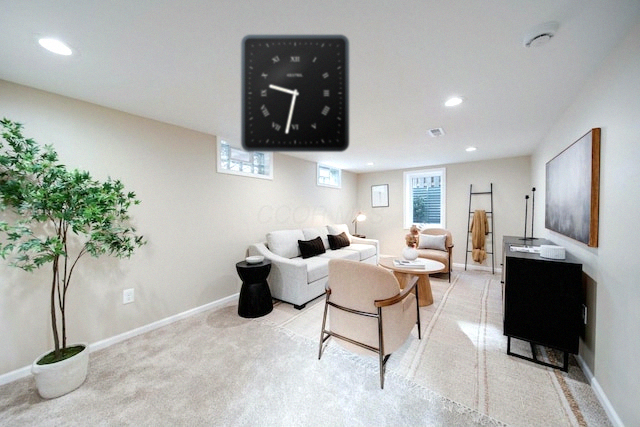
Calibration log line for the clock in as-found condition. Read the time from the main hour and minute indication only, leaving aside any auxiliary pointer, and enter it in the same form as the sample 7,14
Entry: 9,32
